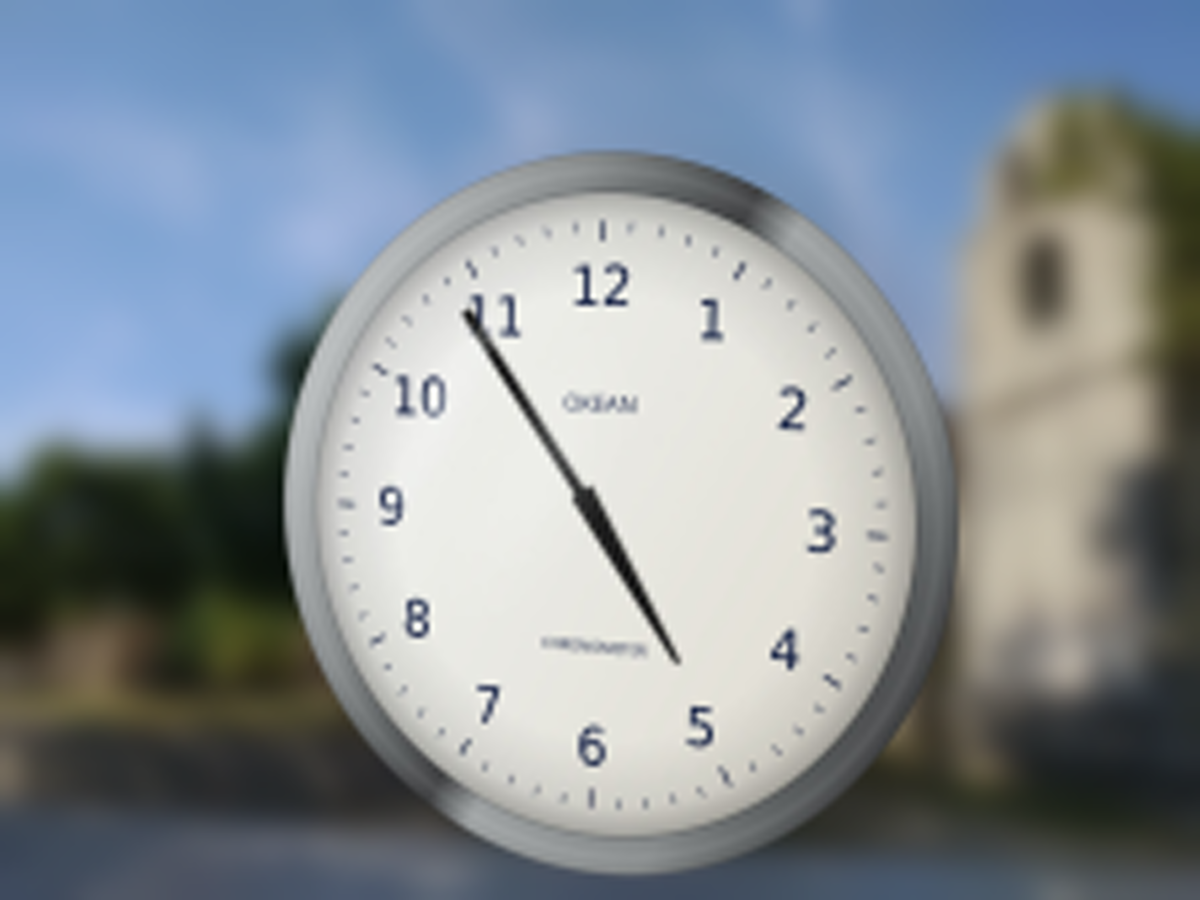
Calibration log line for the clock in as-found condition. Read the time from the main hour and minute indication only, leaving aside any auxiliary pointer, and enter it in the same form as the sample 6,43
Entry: 4,54
